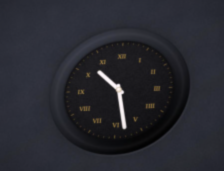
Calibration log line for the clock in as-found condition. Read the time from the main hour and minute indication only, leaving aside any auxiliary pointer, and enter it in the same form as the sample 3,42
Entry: 10,28
